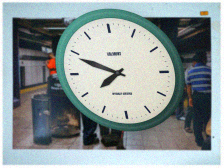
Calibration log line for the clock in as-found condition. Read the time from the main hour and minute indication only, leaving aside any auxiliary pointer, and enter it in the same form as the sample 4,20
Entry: 7,49
